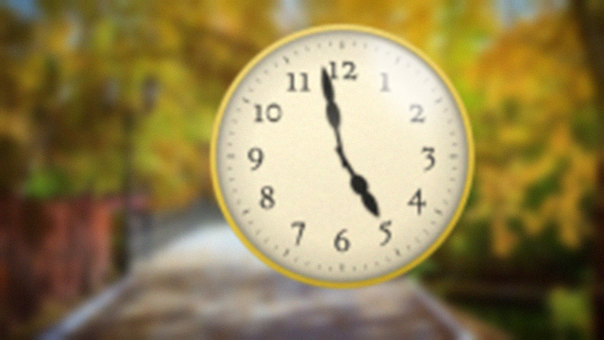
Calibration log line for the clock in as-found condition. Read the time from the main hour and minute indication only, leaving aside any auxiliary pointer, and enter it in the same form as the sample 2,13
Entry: 4,58
